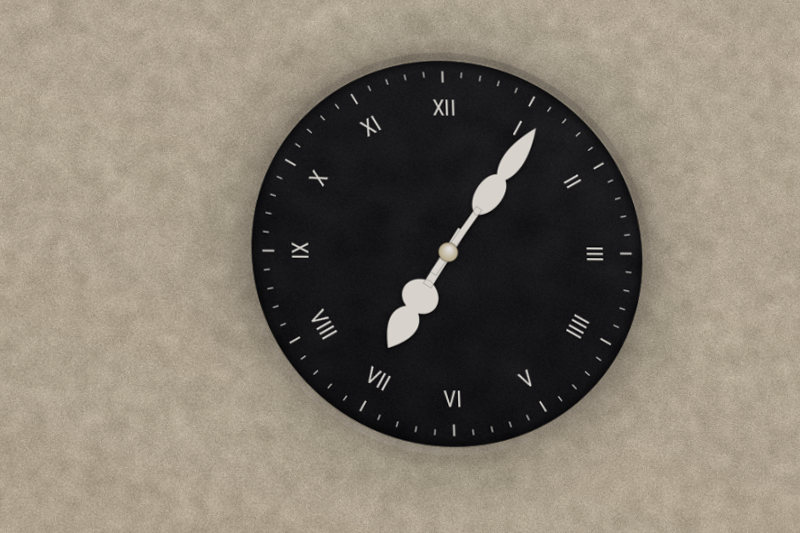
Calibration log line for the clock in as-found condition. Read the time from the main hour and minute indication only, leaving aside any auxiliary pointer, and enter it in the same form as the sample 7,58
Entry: 7,06
